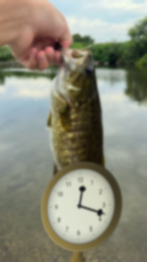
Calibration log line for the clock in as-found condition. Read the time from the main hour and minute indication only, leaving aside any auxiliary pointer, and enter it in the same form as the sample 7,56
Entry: 12,18
